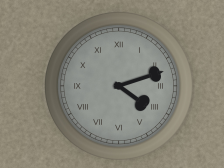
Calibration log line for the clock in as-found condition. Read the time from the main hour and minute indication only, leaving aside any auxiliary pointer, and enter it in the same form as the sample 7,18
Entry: 4,12
